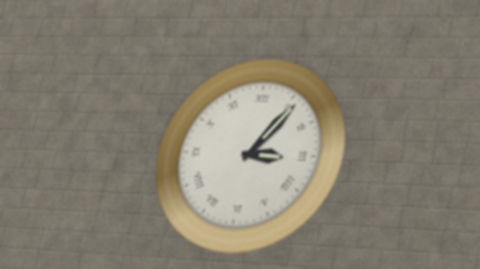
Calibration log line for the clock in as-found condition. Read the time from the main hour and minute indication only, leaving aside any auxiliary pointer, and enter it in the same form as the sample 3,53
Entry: 3,06
